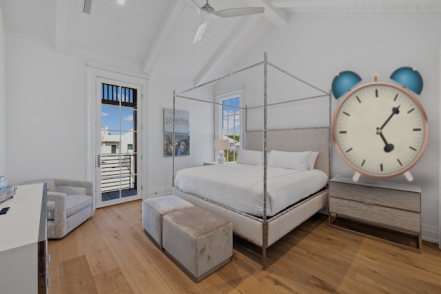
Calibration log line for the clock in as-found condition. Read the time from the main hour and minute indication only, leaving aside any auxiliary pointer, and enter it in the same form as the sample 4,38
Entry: 5,07
